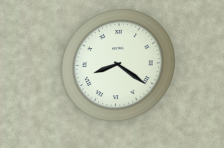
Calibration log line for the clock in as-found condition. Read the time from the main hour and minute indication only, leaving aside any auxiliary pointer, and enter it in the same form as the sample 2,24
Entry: 8,21
